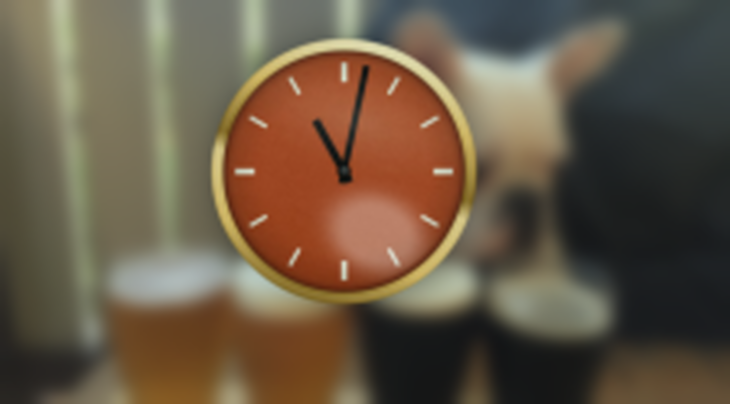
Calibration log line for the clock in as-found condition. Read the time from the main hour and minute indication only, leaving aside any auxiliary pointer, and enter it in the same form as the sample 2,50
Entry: 11,02
